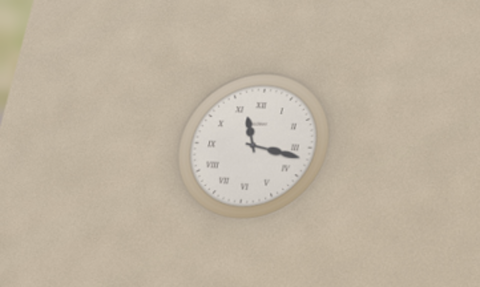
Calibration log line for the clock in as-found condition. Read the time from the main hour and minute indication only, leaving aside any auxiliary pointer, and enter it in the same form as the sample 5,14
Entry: 11,17
